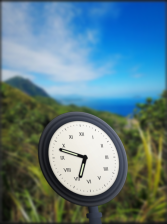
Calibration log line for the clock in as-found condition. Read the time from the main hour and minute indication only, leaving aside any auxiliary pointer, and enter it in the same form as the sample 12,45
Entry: 6,48
